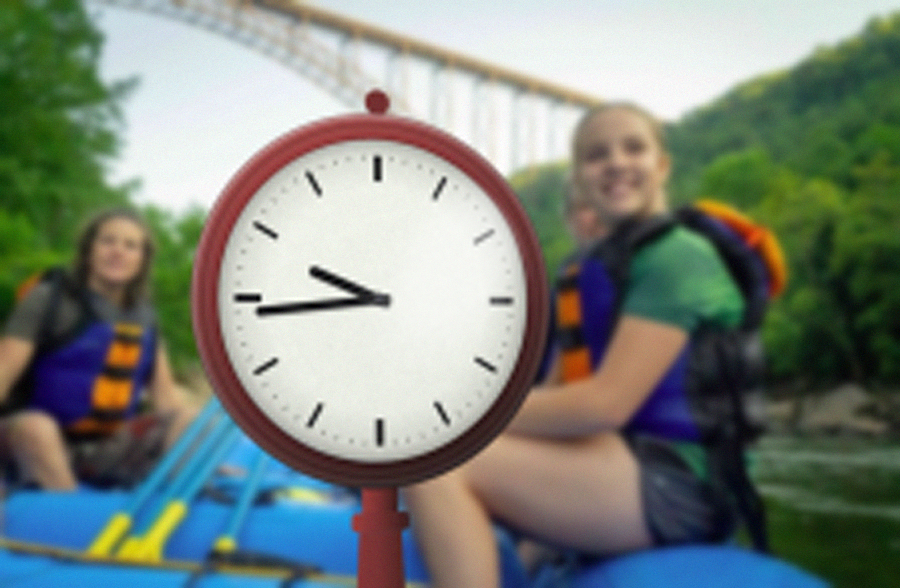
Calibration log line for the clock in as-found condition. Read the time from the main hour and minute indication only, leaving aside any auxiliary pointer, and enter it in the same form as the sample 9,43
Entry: 9,44
